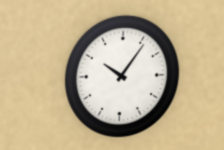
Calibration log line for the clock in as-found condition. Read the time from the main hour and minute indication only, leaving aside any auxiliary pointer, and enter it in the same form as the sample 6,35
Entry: 10,06
